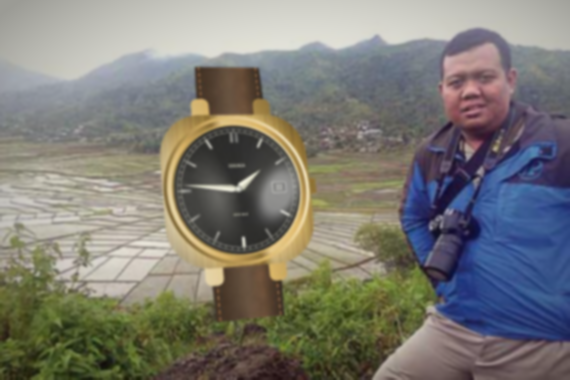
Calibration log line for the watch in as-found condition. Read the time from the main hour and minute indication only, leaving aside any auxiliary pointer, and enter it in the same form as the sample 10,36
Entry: 1,46
